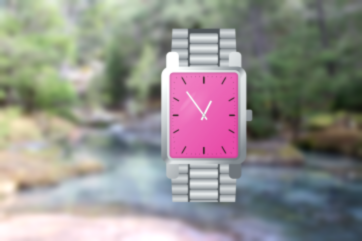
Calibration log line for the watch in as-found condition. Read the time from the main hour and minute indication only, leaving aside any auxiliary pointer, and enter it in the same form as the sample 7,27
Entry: 12,54
